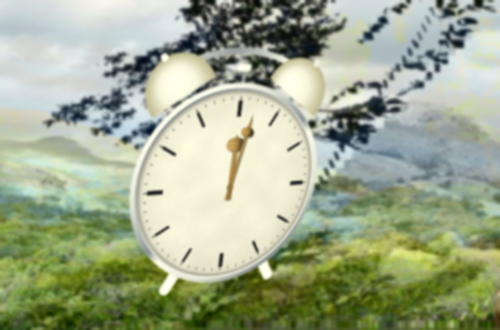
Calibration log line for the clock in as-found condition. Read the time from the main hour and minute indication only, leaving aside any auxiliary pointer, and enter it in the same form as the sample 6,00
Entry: 12,02
